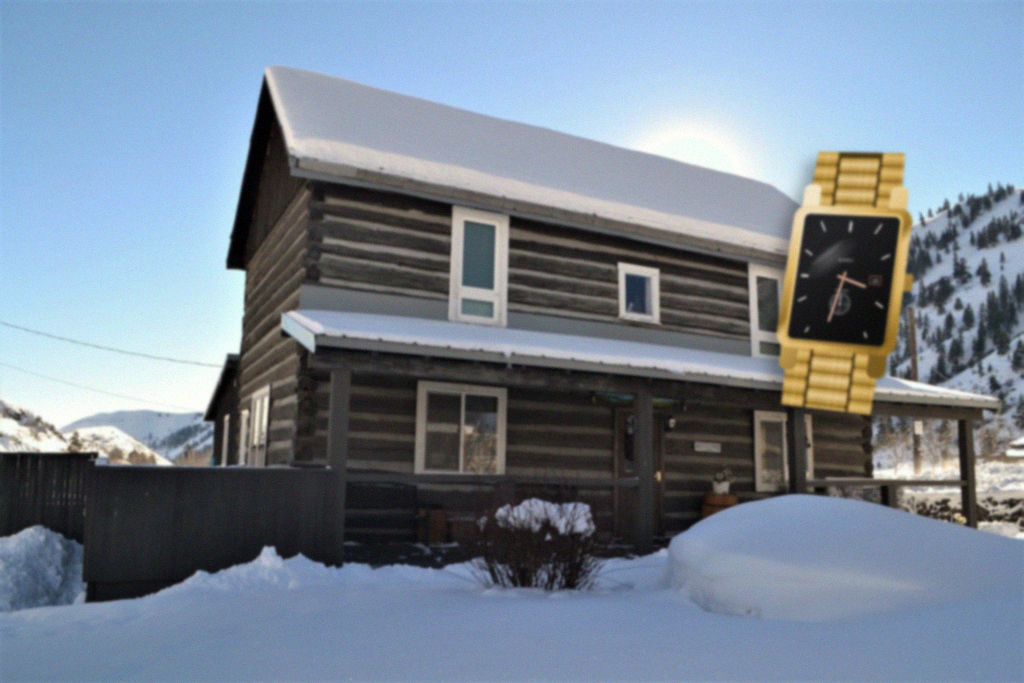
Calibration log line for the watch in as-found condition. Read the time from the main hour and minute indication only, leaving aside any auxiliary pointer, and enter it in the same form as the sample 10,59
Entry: 3,32
